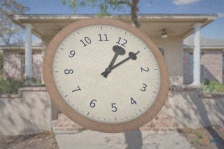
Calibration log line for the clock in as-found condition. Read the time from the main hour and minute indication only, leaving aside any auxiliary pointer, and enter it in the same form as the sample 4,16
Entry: 12,05
